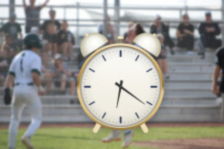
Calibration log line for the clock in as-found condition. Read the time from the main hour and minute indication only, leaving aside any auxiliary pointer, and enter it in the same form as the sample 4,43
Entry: 6,21
